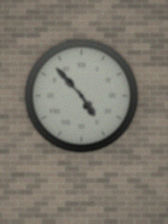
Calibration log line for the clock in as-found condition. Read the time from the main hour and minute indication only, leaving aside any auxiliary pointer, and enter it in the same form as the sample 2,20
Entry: 4,53
